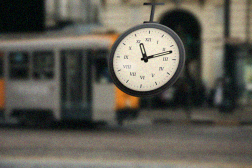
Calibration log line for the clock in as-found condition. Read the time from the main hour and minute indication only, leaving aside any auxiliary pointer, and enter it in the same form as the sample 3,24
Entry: 11,12
